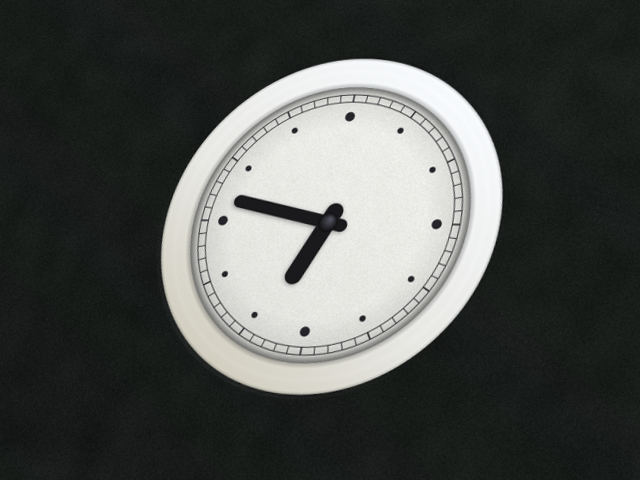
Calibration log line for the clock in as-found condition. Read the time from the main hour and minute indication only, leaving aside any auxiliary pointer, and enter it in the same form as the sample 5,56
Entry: 6,47
